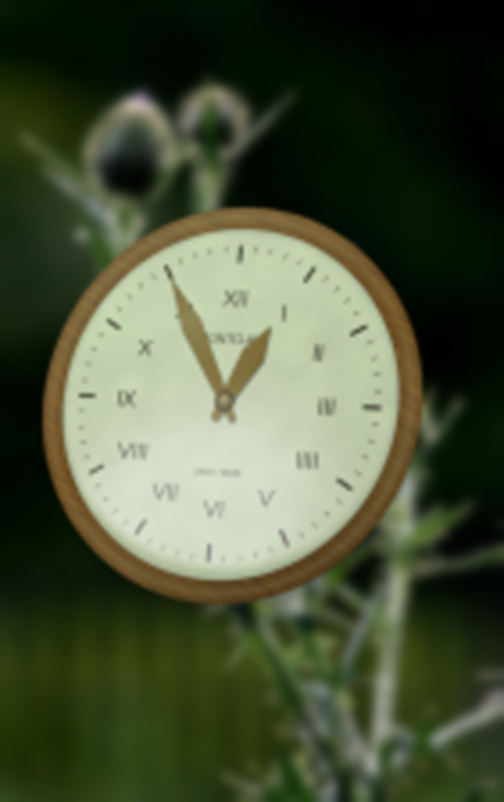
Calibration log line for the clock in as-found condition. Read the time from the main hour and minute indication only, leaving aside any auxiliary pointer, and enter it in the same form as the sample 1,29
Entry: 12,55
